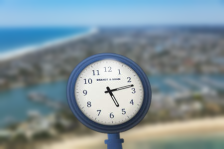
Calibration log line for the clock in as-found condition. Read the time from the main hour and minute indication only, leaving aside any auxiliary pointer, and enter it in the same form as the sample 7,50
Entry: 5,13
